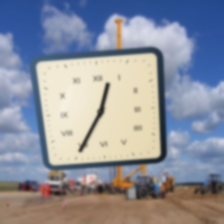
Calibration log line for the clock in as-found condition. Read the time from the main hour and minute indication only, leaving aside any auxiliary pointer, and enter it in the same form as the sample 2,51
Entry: 12,35
